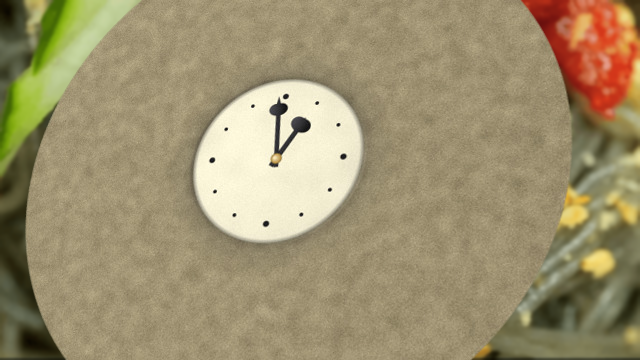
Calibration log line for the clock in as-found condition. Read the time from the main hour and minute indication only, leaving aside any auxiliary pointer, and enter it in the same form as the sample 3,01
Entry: 12,59
